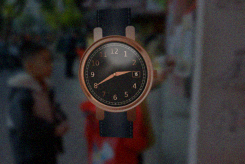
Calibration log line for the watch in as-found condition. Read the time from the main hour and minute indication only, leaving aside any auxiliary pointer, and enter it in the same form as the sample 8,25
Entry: 2,40
